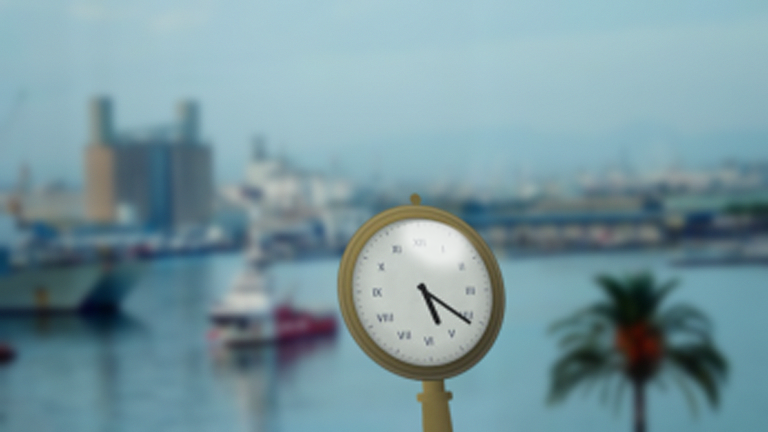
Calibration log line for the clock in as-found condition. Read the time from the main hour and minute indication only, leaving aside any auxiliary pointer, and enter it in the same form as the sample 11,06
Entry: 5,21
